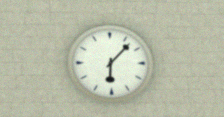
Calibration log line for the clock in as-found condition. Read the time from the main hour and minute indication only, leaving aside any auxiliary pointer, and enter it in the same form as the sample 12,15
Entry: 6,07
